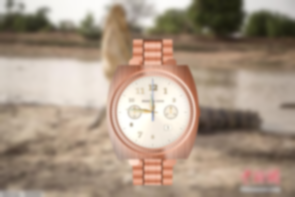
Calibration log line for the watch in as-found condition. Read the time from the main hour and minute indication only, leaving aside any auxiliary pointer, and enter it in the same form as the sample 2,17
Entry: 11,46
